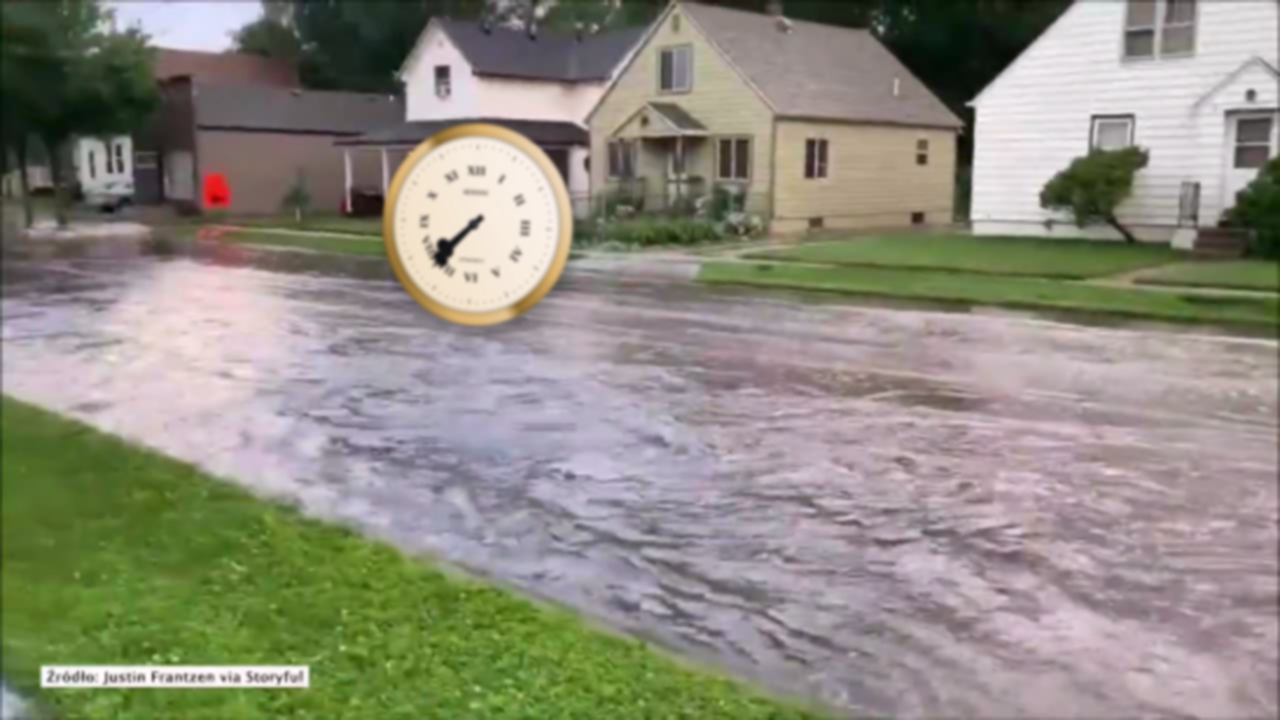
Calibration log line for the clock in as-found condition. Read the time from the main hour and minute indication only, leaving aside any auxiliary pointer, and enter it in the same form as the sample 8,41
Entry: 7,37
